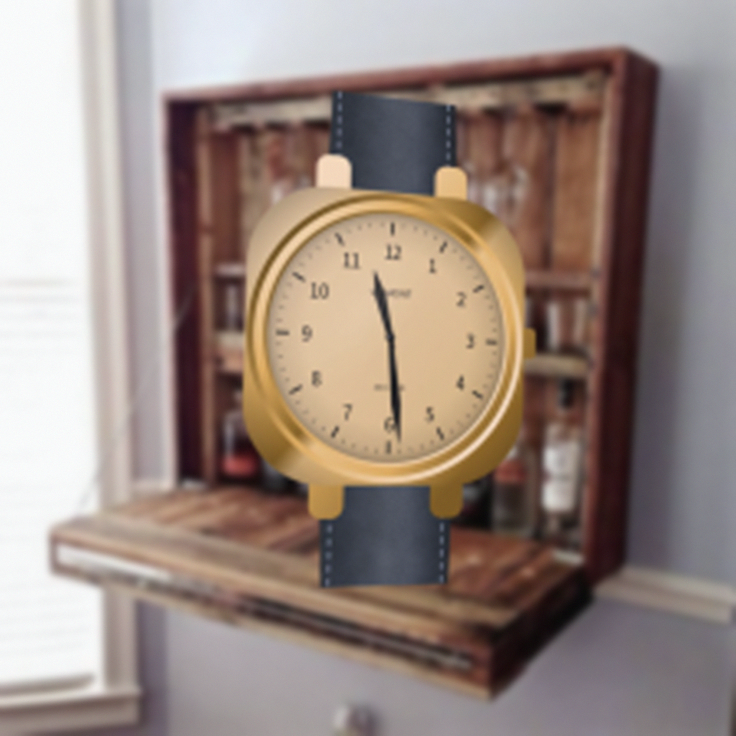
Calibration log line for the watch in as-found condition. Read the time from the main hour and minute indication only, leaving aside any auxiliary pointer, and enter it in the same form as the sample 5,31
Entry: 11,29
